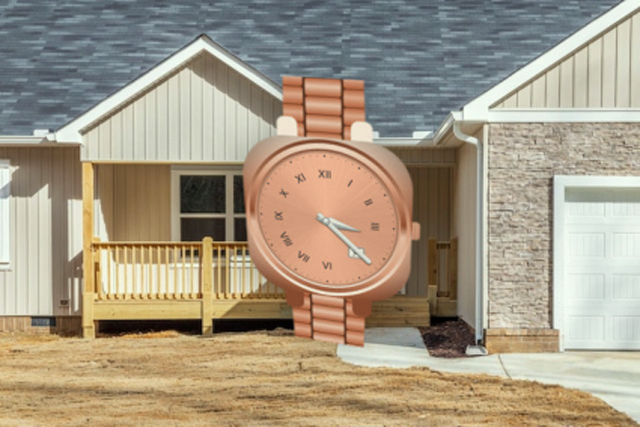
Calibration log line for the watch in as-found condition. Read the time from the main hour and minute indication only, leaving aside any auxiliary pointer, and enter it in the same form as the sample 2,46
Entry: 3,22
